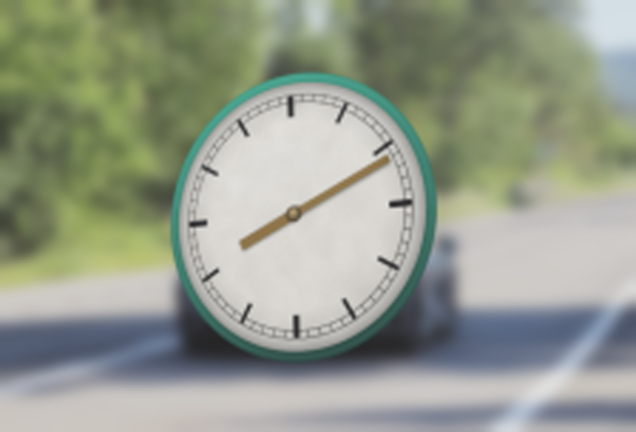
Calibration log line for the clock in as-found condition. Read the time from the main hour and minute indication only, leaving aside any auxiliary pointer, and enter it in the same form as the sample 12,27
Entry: 8,11
